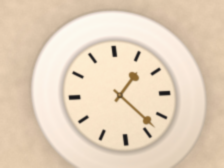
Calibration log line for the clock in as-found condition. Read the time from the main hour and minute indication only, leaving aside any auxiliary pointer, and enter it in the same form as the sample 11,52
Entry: 1,23
